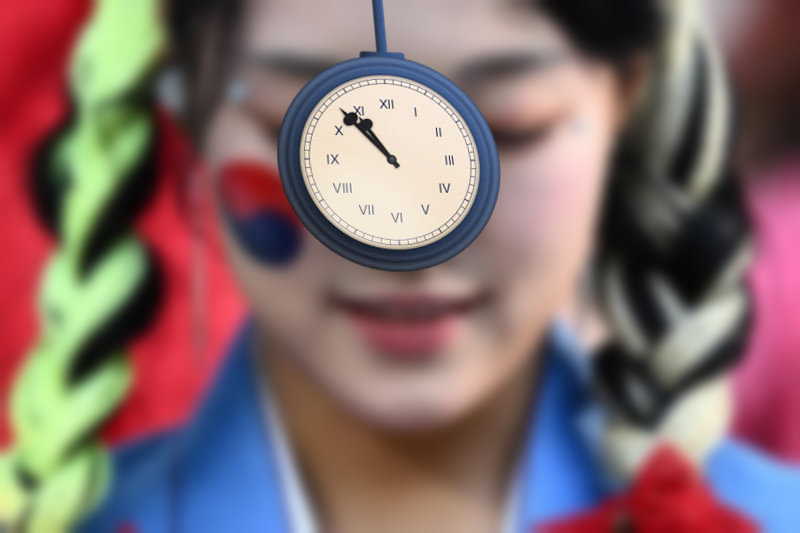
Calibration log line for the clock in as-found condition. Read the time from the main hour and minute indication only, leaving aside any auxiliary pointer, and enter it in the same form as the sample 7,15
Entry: 10,53
